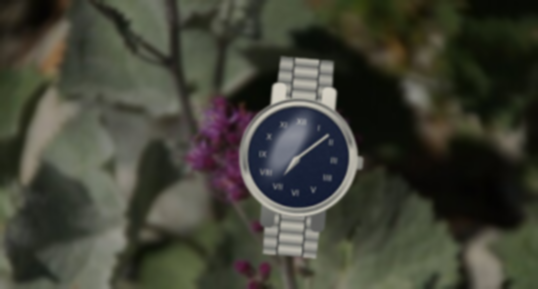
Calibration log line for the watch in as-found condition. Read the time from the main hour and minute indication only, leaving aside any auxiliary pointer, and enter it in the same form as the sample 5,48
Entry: 7,08
